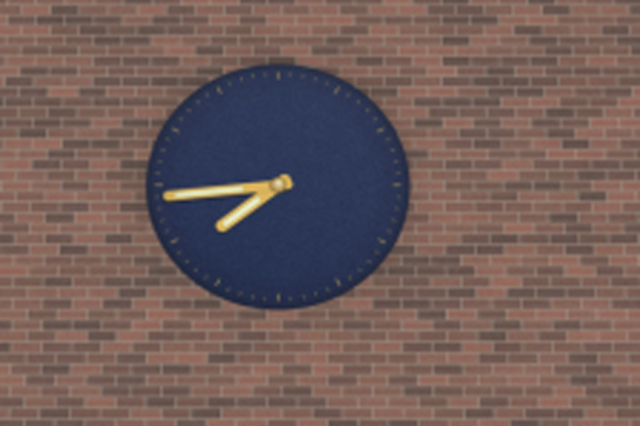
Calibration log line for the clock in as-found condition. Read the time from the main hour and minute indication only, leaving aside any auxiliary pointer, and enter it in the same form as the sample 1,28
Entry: 7,44
